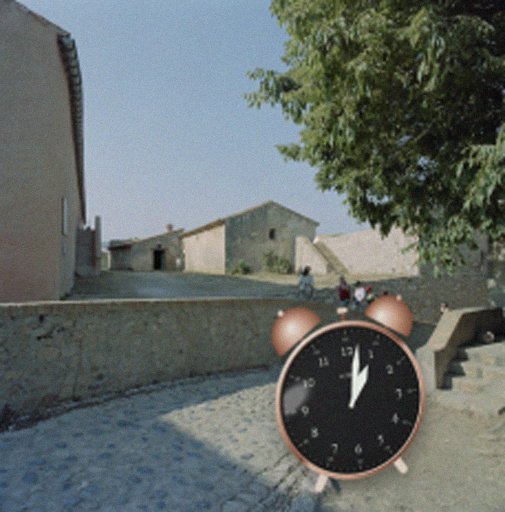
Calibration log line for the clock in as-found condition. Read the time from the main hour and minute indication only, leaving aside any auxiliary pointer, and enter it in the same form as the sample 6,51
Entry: 1,02
